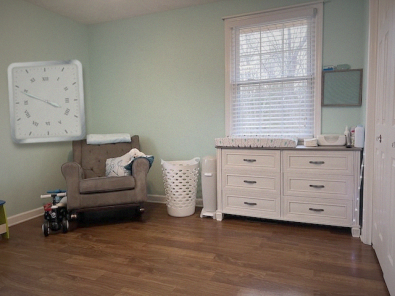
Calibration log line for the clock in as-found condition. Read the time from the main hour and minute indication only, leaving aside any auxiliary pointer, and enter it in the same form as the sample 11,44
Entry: 3,49
